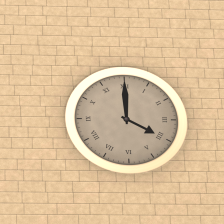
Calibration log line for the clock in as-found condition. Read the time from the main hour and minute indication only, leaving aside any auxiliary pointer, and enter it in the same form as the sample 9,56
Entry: 4,00
